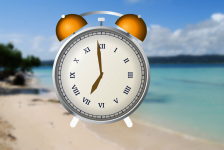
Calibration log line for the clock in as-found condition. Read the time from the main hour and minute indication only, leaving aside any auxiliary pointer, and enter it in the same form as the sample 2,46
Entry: 6,59
